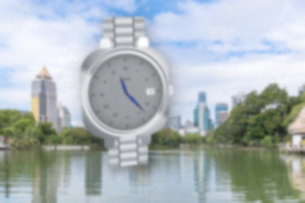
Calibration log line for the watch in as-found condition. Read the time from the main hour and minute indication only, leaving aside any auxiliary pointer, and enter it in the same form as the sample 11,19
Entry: 11,23
